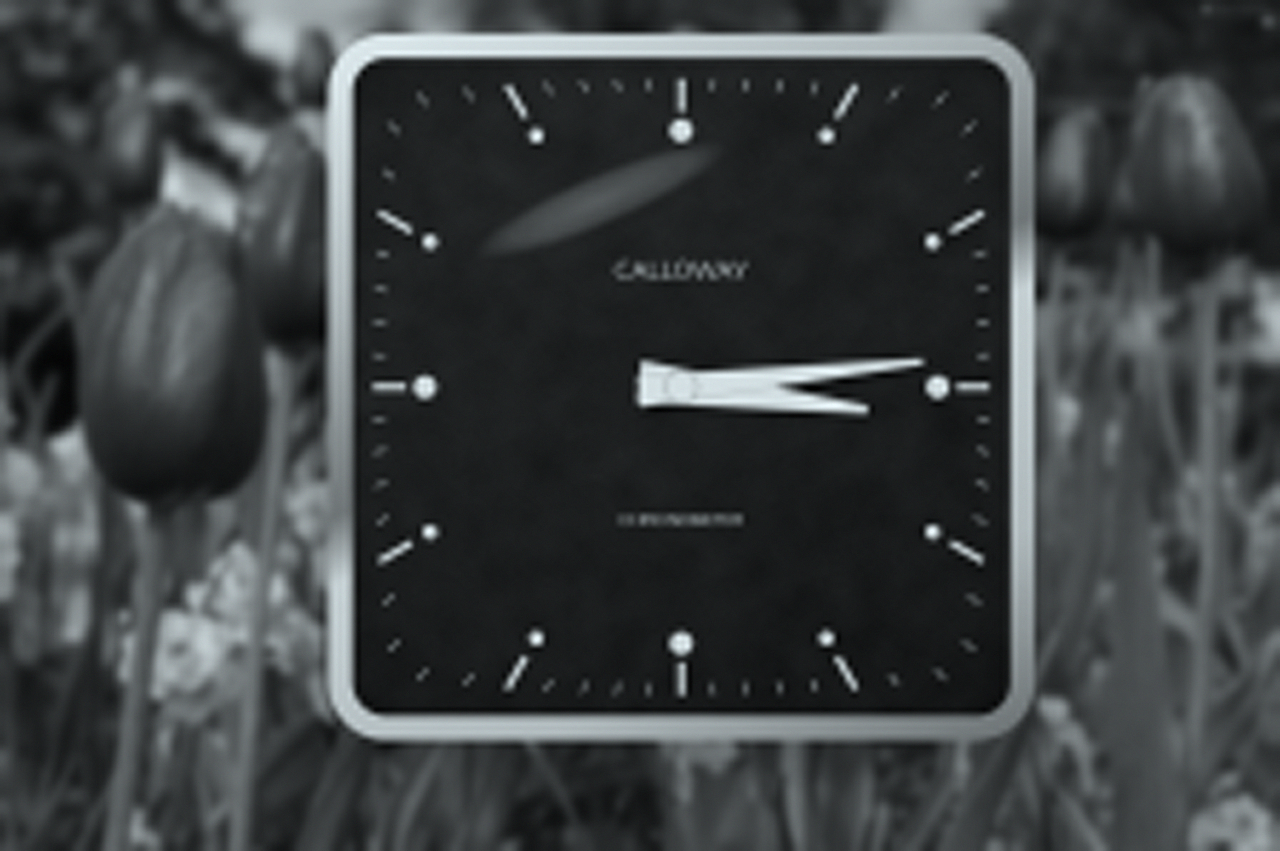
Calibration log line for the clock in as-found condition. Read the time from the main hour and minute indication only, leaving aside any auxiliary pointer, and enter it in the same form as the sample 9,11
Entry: 3,14
